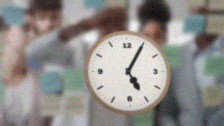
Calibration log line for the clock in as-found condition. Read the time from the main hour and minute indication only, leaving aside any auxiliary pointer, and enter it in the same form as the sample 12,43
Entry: 5,05
